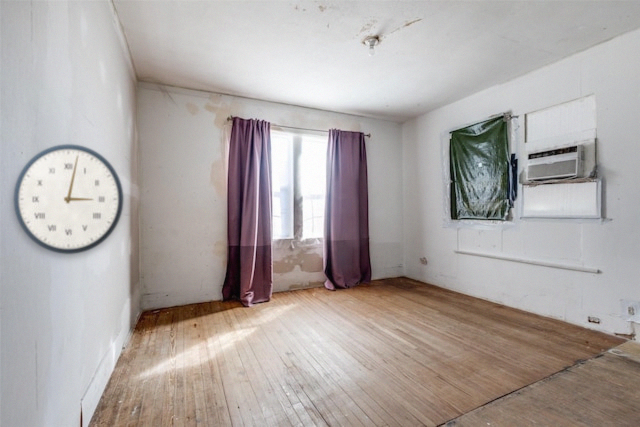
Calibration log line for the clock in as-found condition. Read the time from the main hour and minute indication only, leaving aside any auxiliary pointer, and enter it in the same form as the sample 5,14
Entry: 3,02
